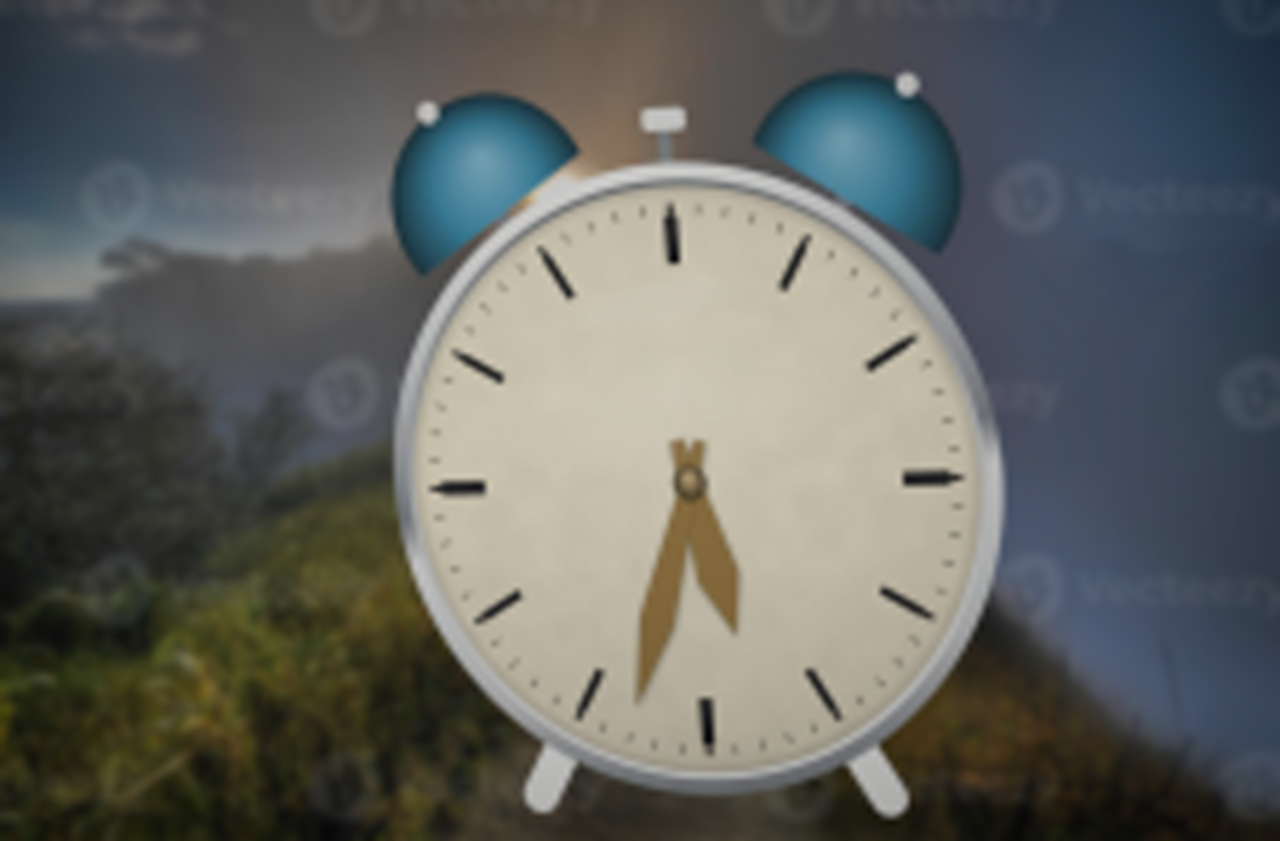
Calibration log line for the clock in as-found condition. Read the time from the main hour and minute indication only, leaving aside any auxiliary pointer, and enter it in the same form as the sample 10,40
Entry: 5,33
